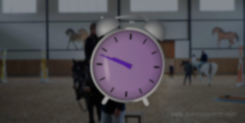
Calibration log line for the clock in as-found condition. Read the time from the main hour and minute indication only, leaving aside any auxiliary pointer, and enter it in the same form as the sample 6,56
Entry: 9,48
